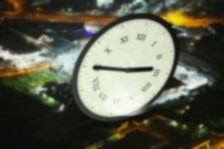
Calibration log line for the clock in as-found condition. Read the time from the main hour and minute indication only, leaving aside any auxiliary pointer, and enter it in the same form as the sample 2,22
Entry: 2,45
